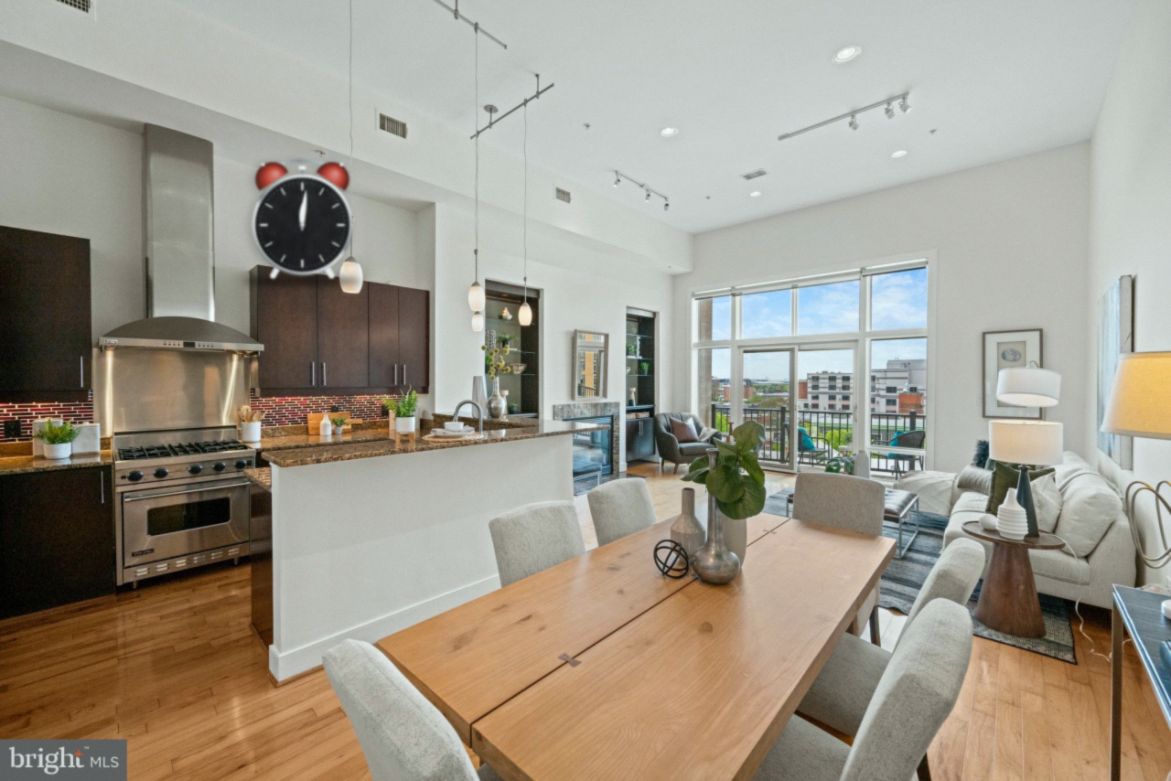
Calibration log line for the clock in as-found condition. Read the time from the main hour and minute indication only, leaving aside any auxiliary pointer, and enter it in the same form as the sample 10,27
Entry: 12,01
